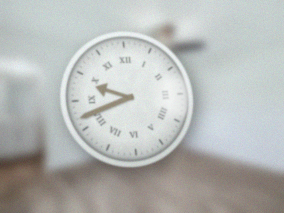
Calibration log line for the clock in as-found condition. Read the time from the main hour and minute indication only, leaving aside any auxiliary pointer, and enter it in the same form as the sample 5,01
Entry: 9,42
